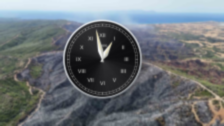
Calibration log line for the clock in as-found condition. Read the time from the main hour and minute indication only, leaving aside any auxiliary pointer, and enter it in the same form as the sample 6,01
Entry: 12,58
